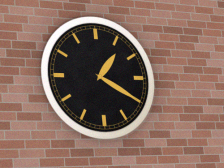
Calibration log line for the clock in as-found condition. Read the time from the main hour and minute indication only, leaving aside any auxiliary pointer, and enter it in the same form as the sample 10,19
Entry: 1,20
